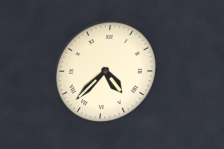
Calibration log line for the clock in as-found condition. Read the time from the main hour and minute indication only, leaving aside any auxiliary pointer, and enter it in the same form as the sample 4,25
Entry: 4,37
